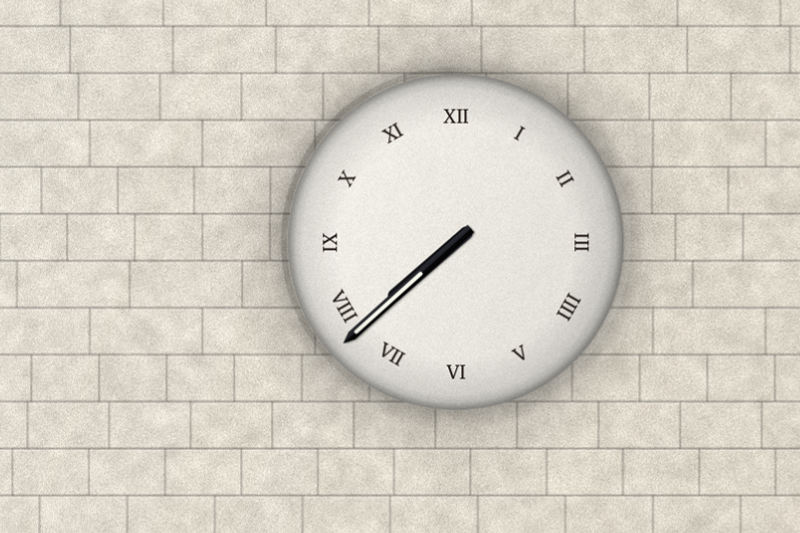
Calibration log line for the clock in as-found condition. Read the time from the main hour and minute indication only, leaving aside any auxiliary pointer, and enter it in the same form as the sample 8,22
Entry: 7,38
